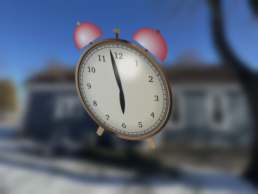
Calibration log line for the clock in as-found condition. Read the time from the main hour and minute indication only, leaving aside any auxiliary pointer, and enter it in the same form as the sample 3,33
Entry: 5,58
